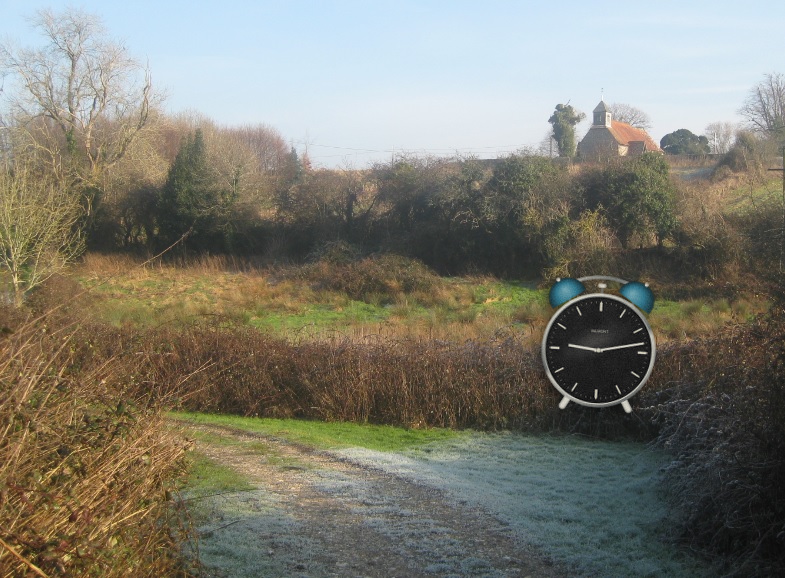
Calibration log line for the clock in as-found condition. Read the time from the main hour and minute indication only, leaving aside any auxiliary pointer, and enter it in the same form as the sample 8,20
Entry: 9,13
